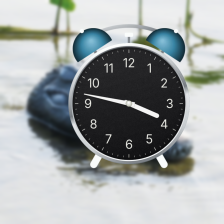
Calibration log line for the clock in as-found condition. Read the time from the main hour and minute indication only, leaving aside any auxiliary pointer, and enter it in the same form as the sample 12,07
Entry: 3,47
